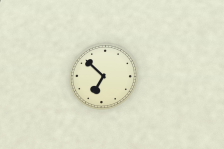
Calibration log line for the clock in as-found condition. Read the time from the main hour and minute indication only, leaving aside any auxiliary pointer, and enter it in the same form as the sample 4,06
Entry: 6,52
